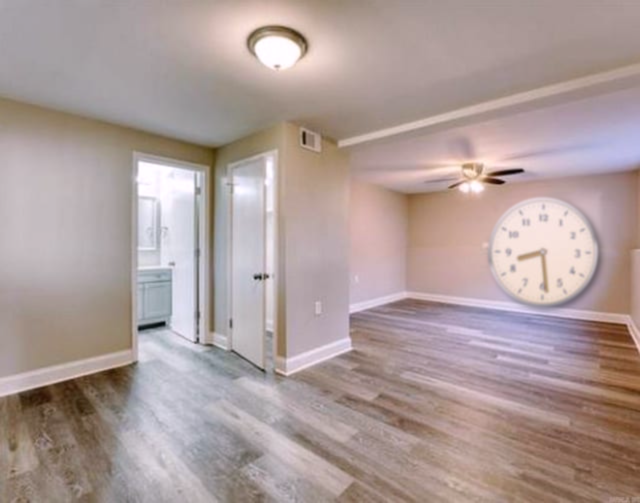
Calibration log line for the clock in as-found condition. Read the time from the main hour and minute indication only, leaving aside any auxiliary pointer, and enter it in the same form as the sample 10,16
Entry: 8,29
